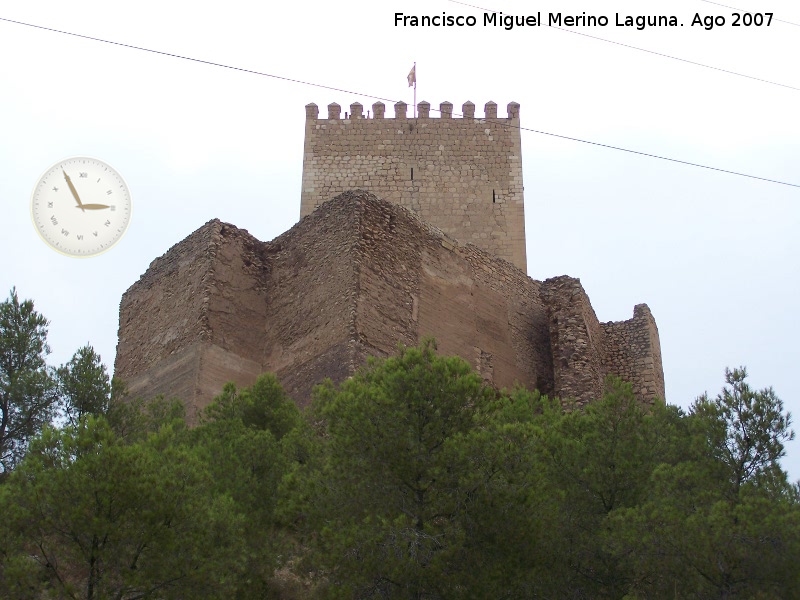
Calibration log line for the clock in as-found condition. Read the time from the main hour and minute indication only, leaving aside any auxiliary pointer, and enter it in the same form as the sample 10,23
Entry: 2,55
